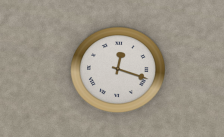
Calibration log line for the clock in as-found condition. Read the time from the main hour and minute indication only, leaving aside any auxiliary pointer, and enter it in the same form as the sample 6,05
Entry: 12,18
